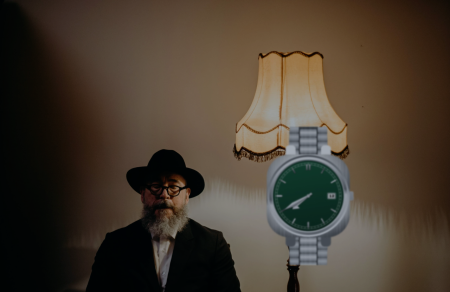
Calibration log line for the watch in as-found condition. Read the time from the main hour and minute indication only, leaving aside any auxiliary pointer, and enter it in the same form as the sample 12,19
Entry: 7,40
